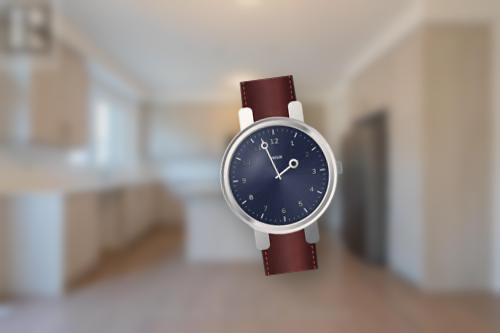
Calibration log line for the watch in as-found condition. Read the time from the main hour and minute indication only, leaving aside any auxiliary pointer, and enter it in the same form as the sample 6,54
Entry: 1,57
